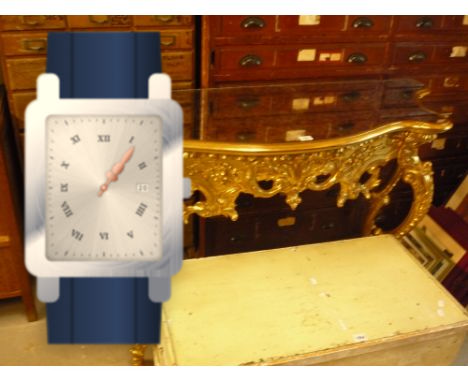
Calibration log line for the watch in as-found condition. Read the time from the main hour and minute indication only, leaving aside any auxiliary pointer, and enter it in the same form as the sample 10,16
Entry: 1,06
